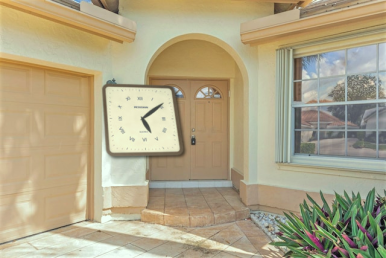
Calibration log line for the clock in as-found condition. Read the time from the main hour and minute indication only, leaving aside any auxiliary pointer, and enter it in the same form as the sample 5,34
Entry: 5,09
